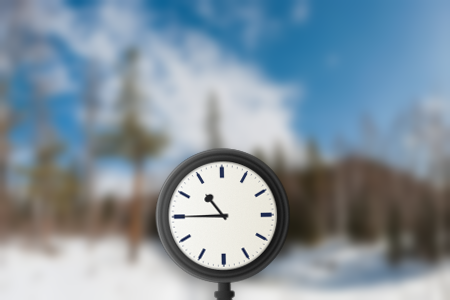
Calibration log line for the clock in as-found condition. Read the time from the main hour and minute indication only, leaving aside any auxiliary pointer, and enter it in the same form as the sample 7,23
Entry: 10,45
